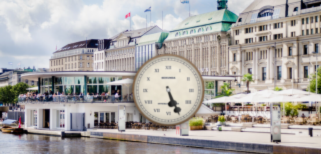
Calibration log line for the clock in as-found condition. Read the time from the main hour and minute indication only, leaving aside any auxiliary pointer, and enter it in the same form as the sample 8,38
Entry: 5,26
